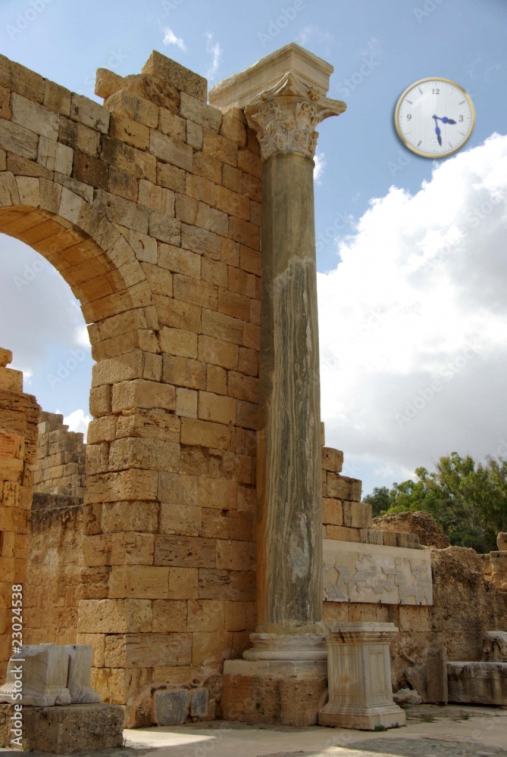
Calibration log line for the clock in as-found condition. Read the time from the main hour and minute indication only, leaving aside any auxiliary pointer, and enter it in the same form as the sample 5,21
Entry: 3,28
